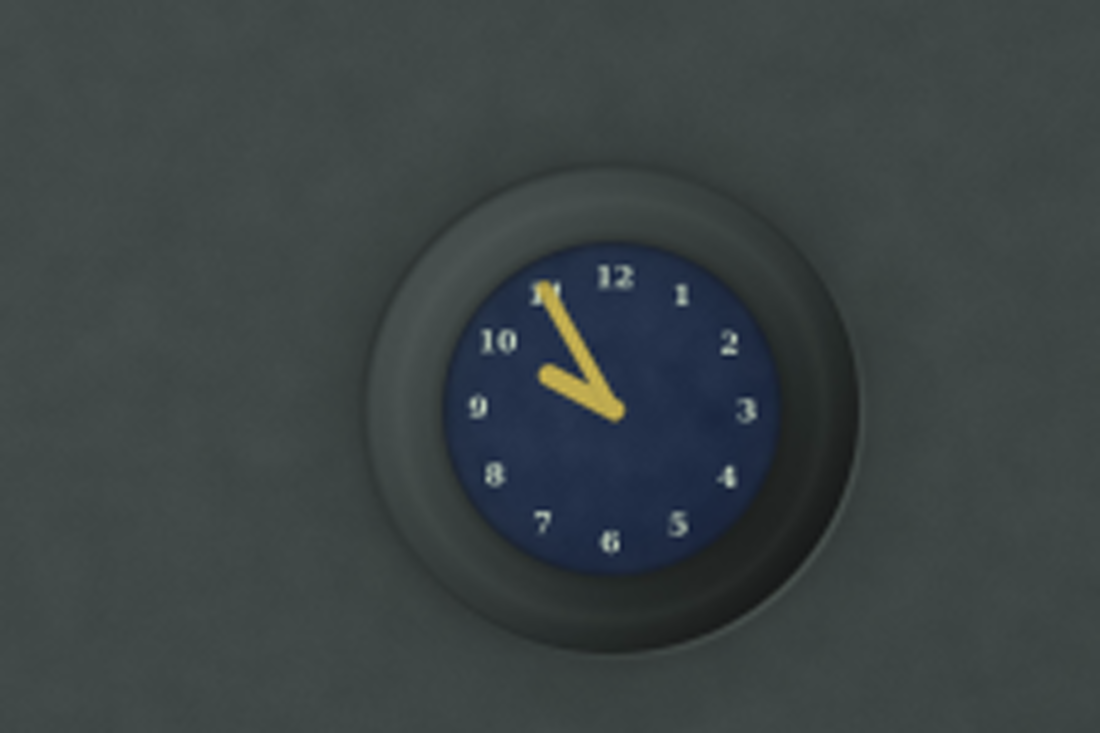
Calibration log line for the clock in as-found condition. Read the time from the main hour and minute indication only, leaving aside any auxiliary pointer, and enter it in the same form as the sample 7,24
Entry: 9,55
